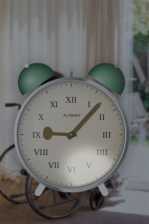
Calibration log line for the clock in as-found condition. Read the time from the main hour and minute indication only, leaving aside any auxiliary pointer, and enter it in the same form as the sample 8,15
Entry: 9,07
